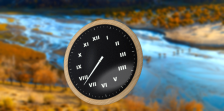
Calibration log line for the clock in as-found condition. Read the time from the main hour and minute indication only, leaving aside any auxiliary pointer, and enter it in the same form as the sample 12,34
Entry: 7,38
